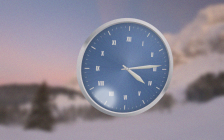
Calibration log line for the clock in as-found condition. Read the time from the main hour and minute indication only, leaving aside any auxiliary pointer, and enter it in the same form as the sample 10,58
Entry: 4,14
